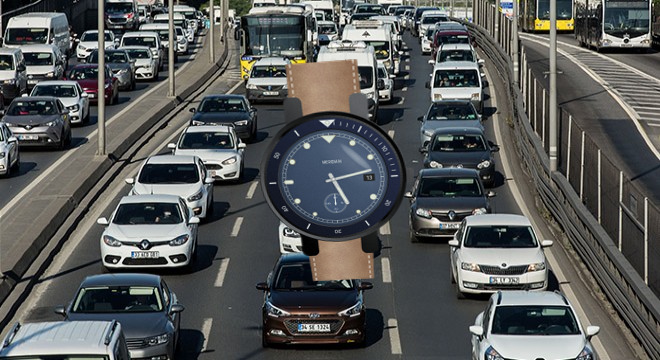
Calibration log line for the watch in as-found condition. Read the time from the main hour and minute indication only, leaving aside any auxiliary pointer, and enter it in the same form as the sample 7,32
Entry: 5,13
